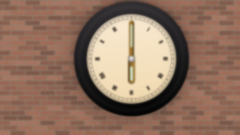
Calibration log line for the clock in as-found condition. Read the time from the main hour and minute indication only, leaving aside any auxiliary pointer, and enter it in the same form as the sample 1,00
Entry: 6,00
